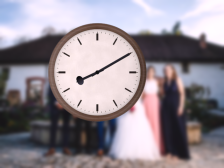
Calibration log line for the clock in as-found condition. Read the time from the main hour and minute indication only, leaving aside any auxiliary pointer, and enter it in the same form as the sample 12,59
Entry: 8,10
